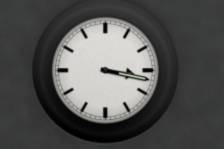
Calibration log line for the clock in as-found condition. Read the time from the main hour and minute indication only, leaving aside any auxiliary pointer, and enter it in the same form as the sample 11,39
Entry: 3,17
